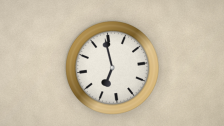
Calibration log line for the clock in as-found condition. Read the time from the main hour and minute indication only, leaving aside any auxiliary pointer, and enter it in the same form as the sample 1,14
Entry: 6,59
